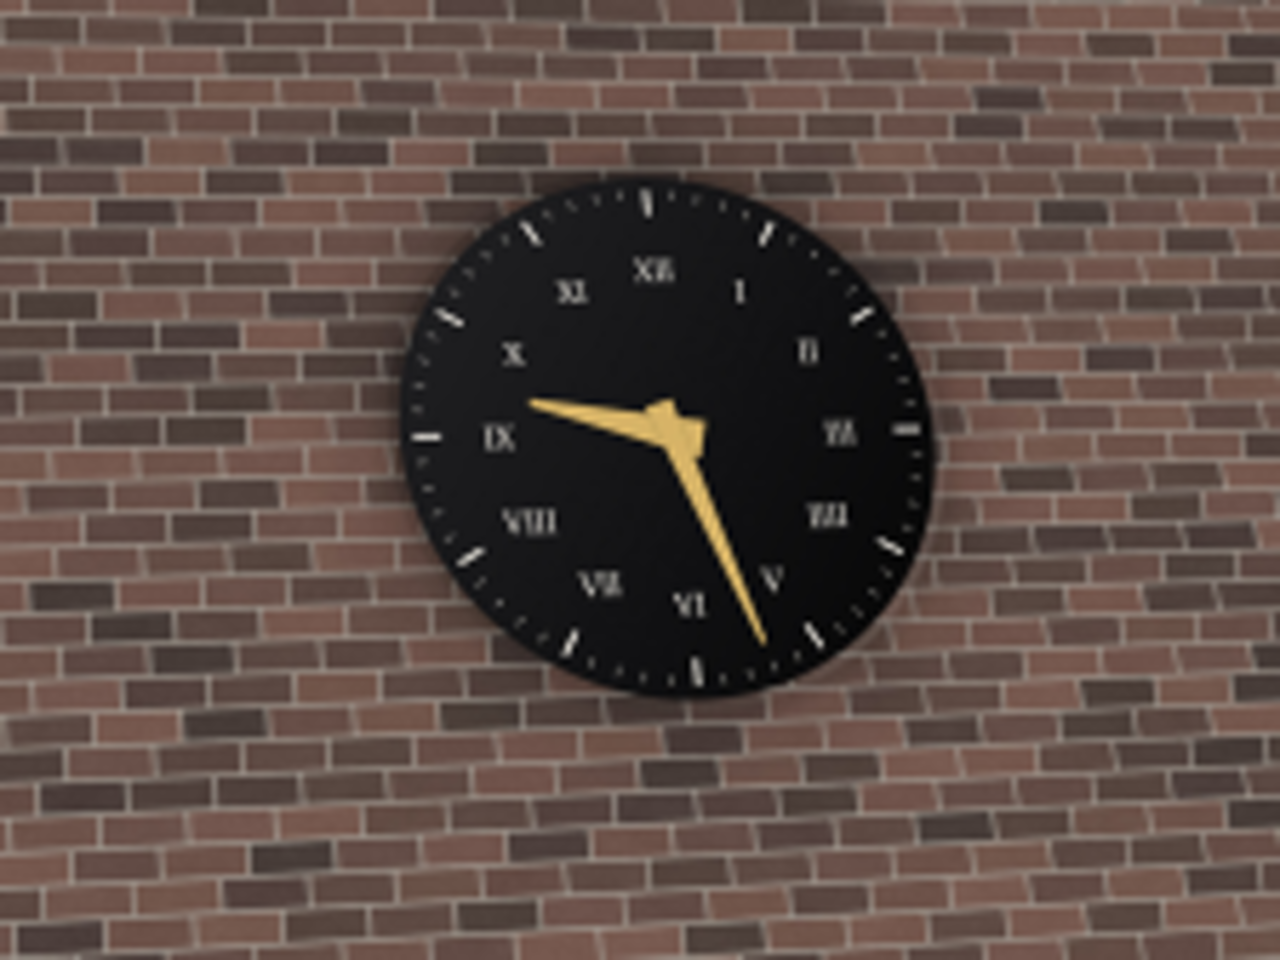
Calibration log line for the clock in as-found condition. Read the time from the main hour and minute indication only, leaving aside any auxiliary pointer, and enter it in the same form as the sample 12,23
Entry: 9,27
